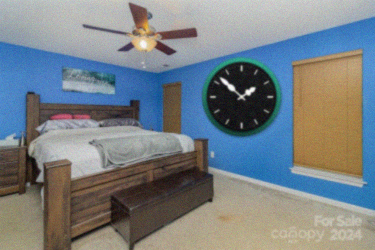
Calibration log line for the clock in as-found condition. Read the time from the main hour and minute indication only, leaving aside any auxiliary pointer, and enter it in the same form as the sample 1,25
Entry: 1,52
